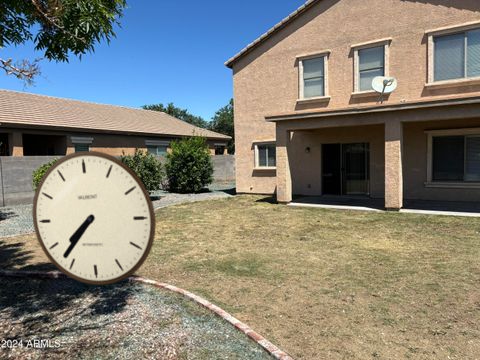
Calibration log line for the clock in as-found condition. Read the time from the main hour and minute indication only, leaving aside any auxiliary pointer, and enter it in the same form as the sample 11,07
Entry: 7,37
